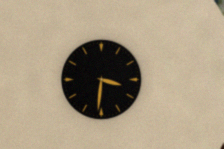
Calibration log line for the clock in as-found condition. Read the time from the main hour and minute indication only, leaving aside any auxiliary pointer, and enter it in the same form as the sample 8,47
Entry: 3,31
